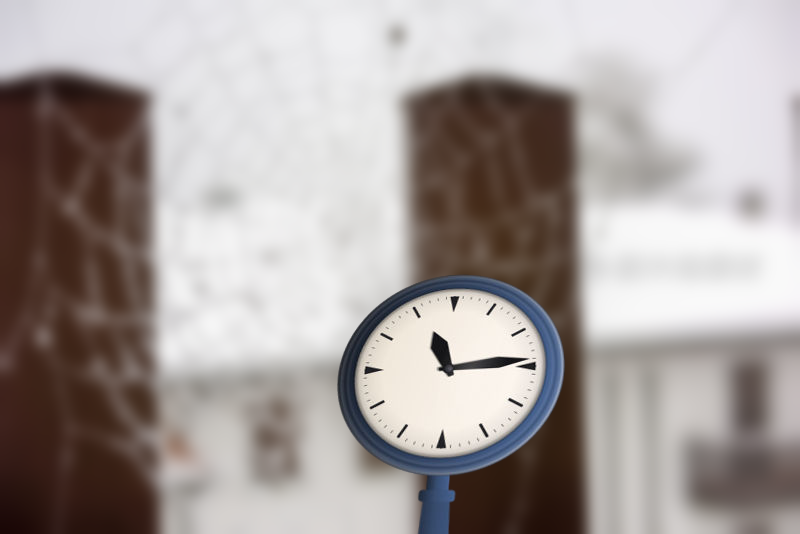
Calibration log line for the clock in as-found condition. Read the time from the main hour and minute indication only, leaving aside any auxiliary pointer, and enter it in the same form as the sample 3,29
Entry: 11,14
